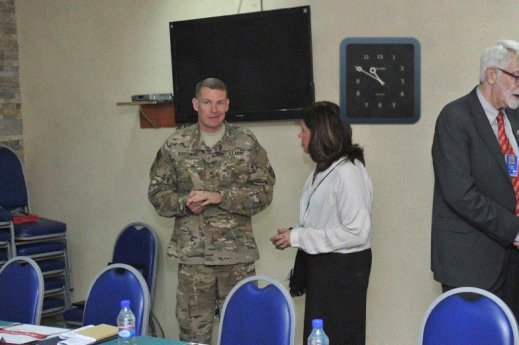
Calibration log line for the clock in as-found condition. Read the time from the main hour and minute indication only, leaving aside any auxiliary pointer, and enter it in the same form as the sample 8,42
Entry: 10,50
